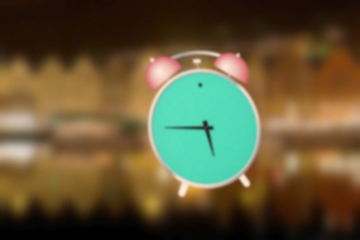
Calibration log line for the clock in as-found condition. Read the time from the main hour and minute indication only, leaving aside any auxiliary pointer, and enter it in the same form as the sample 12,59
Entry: 5,46
